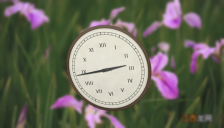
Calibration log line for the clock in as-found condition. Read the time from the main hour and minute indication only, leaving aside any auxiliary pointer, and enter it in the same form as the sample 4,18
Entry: 2,44
